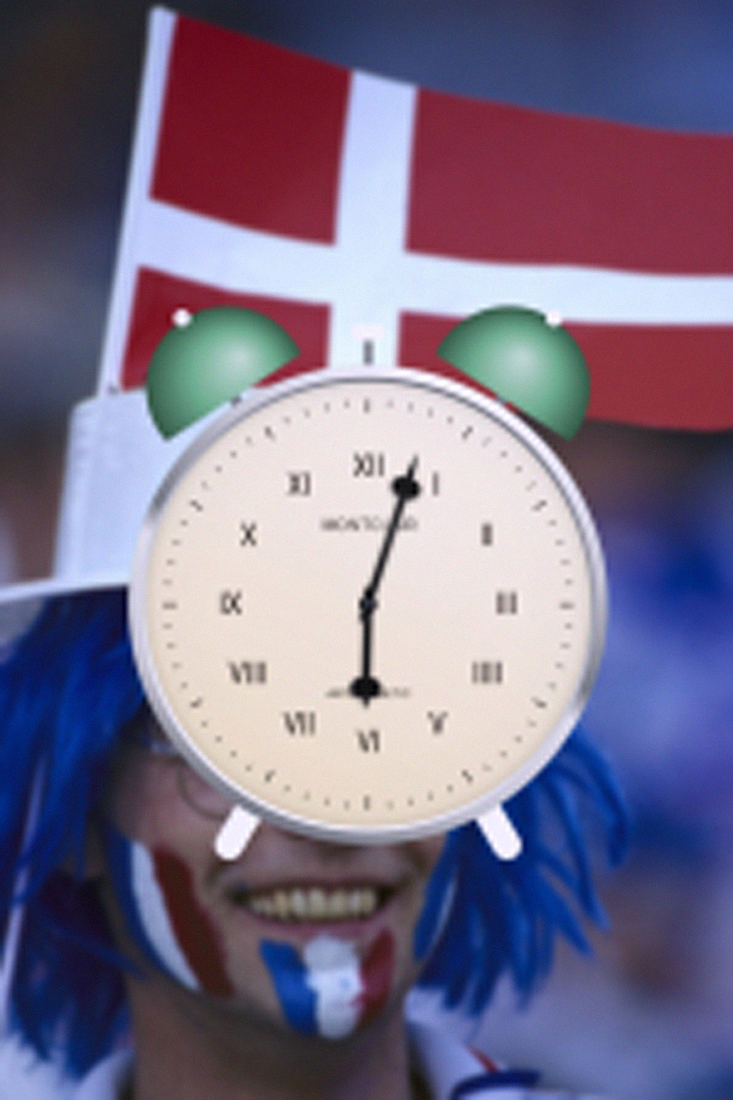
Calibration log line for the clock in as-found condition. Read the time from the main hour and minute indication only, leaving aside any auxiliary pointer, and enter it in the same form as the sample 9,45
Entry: 6,03
